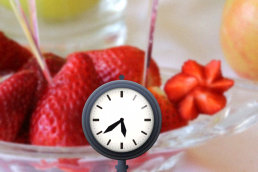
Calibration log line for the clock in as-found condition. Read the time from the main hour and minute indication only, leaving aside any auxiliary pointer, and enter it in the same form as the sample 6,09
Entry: 5,39
